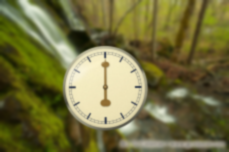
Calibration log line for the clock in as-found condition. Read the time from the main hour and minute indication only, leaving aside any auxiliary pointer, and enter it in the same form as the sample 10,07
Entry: 6,00
